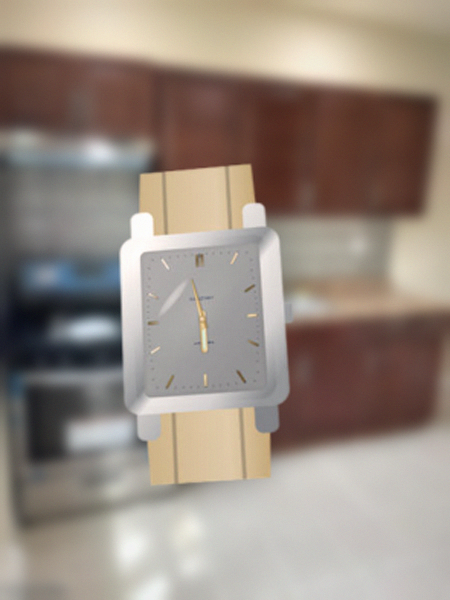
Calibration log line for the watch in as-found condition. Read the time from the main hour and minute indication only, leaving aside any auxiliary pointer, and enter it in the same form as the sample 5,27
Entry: 5,58
